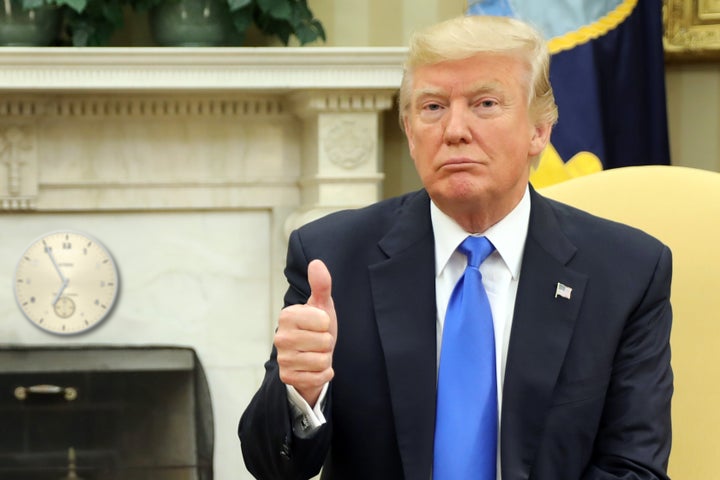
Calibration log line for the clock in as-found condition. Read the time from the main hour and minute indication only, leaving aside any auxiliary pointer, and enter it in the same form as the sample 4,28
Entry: 6,55
